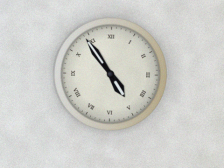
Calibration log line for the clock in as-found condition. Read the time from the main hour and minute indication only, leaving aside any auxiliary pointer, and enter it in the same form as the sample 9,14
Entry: 4,54
